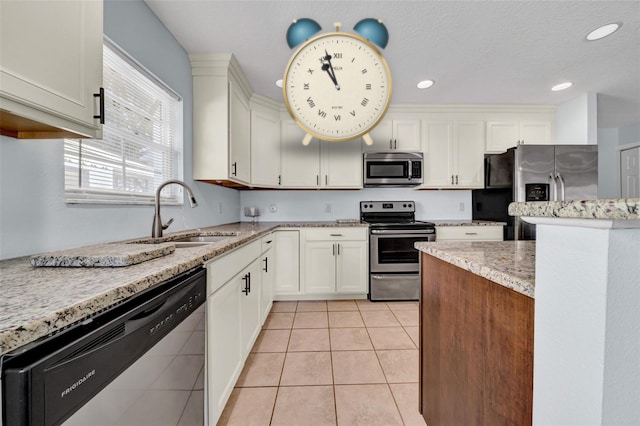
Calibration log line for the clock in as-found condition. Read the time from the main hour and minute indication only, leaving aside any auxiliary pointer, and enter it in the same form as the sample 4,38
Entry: 10,57
